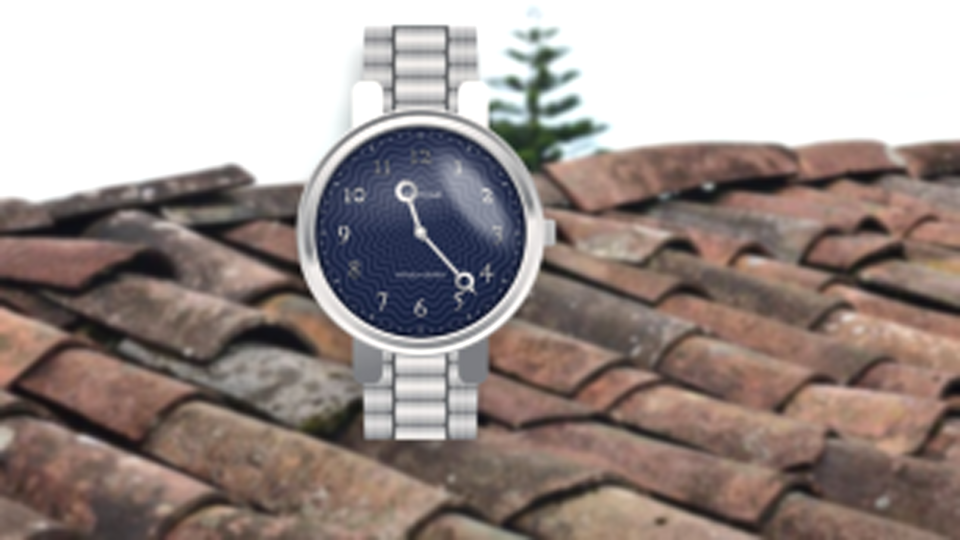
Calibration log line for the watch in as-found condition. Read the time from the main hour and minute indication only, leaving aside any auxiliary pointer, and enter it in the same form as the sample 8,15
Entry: 11,23
